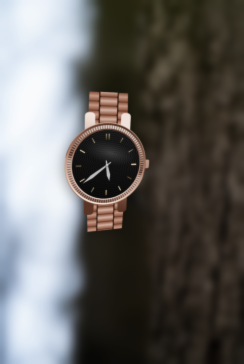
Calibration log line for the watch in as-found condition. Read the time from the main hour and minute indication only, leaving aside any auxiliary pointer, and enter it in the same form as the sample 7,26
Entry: 5,39
